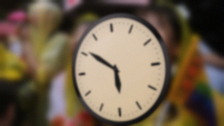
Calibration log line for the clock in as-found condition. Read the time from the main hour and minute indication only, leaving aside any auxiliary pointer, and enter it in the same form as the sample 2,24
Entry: 5,51
